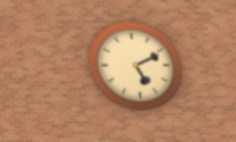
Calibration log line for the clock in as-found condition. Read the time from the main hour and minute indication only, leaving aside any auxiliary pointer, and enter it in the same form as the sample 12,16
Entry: 5,11
